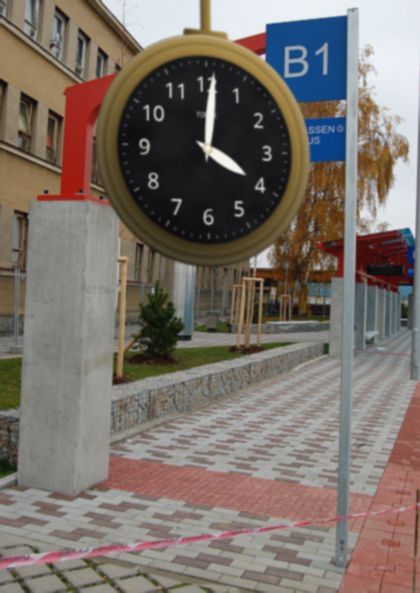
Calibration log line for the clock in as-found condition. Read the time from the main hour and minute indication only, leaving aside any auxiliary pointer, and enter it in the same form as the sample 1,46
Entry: 4,01
